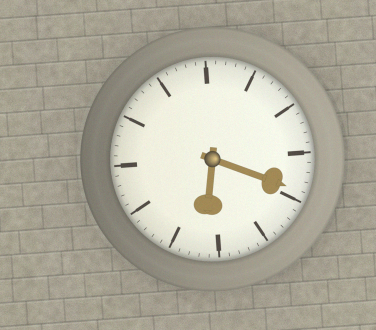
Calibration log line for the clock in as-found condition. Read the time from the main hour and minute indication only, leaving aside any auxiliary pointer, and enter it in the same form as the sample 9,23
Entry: 6,19
